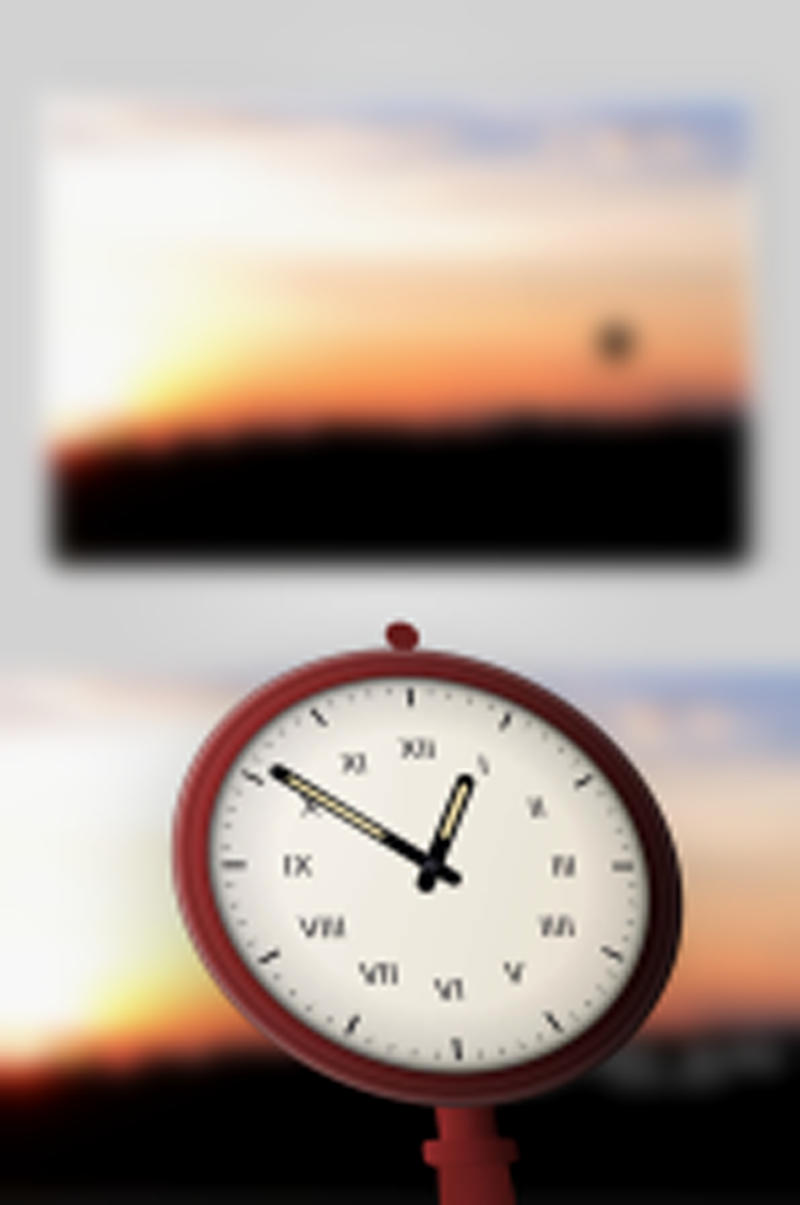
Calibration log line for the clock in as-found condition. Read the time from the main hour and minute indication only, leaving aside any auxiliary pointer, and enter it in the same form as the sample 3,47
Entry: 12,51
